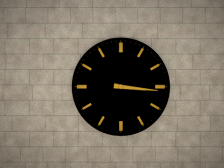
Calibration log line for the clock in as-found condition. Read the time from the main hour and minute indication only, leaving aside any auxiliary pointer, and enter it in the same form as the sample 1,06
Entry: 3,16
